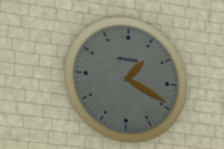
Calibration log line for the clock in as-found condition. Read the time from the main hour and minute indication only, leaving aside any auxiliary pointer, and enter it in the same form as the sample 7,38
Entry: 1,19
